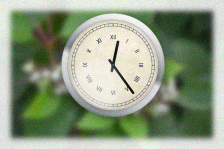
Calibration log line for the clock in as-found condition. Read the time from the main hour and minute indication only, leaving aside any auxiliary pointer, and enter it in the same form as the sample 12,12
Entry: 12,24
